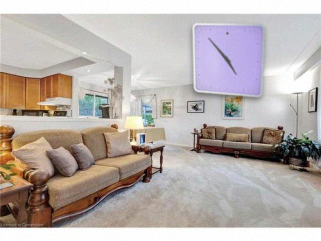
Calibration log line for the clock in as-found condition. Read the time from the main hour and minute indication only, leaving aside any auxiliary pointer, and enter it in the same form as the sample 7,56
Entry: 4,53
